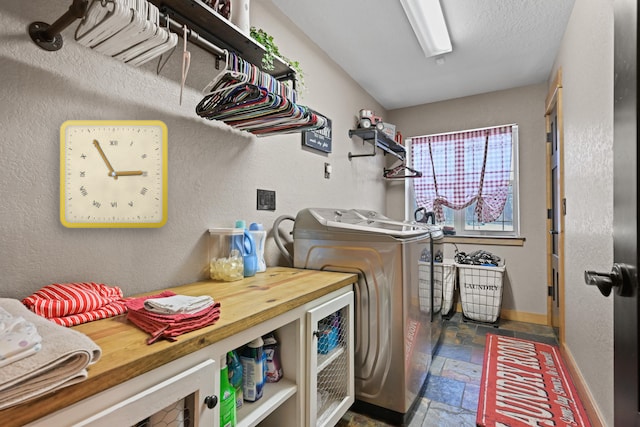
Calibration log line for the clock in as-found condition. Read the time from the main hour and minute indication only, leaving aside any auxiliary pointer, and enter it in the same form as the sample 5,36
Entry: 2,55
